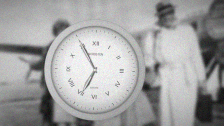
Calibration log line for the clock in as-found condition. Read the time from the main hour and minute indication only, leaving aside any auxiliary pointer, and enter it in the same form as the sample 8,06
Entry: 6,55
